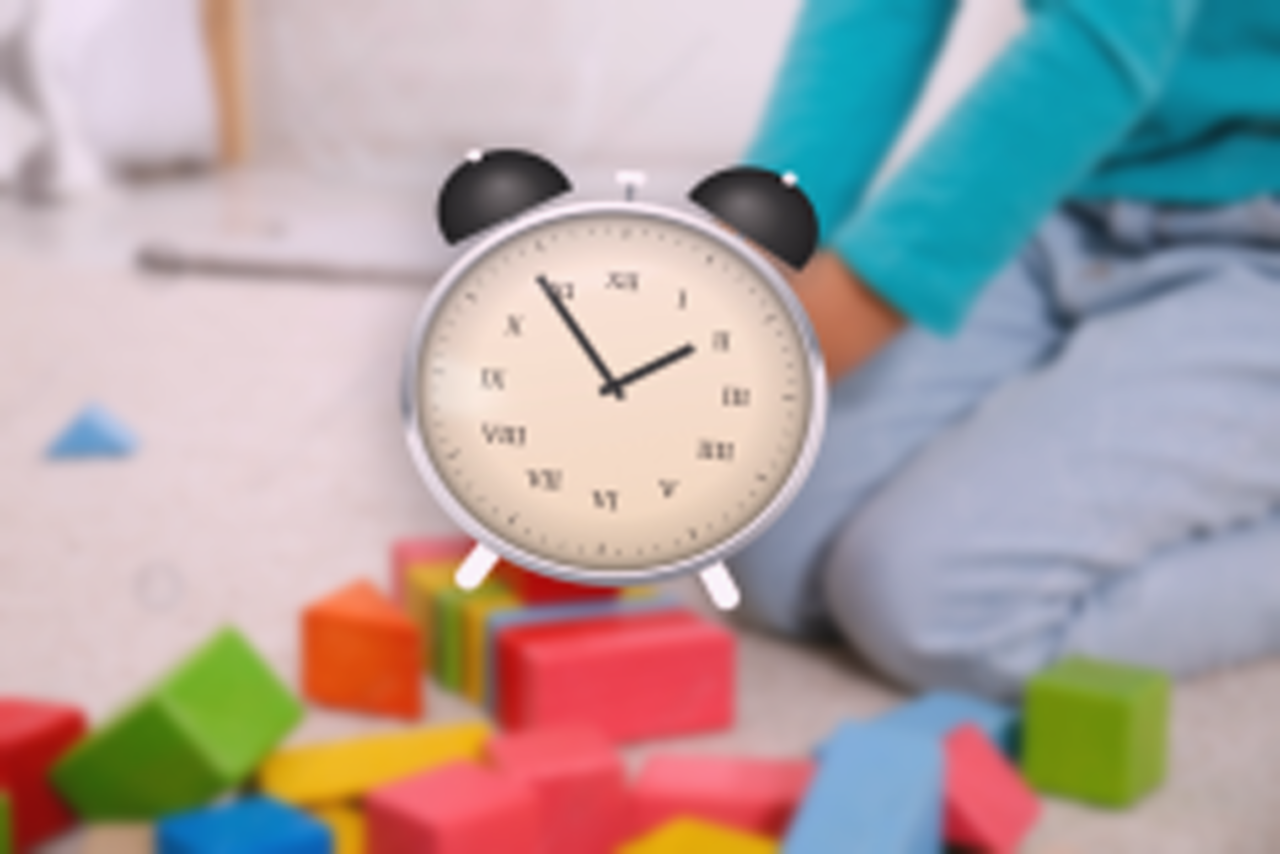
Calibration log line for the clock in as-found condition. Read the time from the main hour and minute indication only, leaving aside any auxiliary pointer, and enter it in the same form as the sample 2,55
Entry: 1,54
